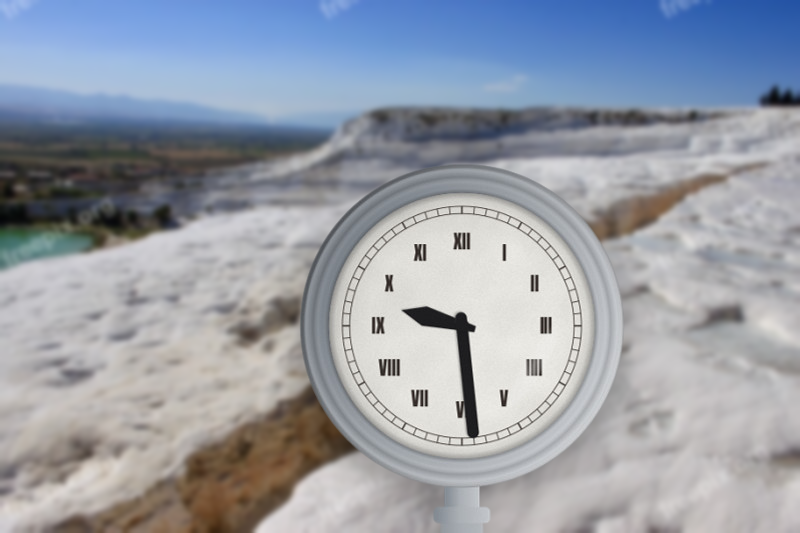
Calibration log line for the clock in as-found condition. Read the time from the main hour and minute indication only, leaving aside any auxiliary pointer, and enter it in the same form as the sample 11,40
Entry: 9,29
